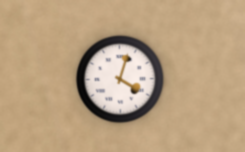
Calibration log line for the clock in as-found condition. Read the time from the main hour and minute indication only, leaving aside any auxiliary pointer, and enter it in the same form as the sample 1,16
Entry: 4,03
